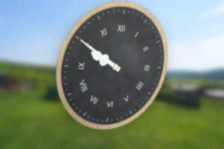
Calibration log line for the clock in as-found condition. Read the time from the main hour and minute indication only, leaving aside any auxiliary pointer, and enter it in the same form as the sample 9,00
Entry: 9,50
